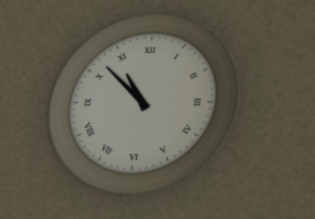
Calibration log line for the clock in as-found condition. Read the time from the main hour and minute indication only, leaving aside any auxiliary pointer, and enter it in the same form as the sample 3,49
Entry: 10,52
